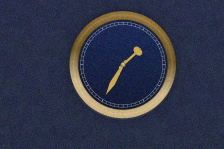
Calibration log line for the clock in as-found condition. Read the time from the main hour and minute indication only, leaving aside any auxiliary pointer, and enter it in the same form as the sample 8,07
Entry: 1,35
